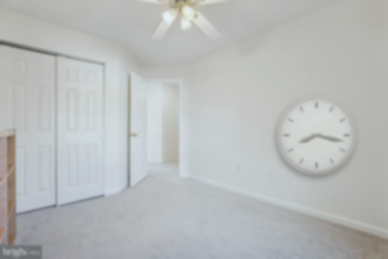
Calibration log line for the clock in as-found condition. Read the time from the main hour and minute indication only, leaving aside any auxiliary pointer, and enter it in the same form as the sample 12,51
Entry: 8,17
